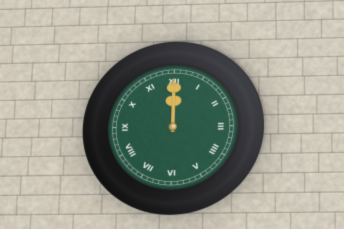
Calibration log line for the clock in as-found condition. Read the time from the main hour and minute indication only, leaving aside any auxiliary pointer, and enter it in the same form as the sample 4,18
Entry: 12,00
